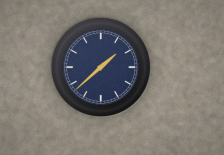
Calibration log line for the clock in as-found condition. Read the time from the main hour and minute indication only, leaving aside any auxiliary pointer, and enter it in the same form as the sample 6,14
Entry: 1,38
